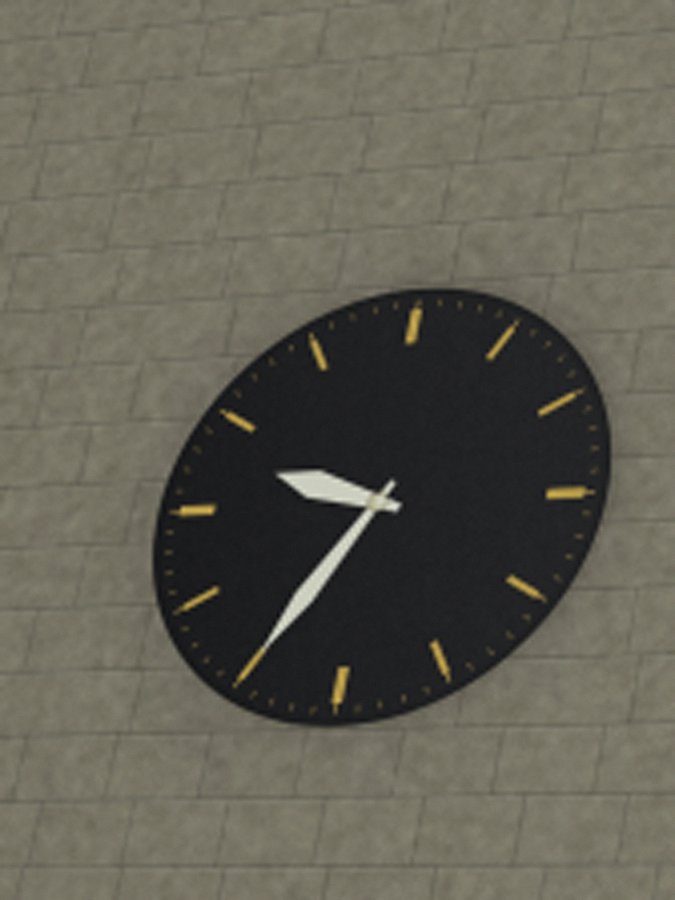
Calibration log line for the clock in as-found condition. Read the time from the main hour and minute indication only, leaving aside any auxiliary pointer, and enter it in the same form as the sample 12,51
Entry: 9,35
